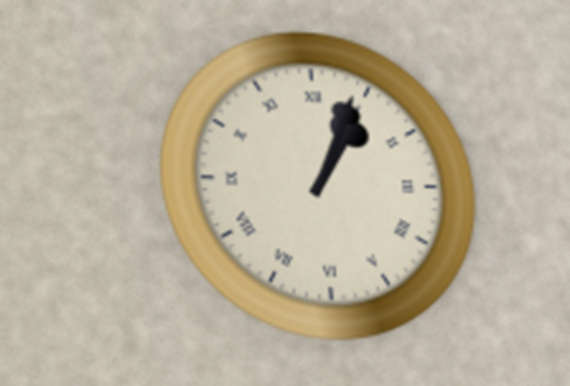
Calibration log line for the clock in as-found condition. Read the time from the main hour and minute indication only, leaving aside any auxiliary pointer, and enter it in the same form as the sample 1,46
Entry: 1,04
